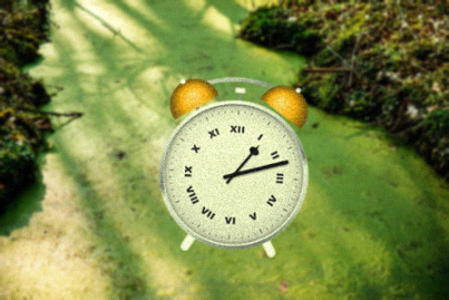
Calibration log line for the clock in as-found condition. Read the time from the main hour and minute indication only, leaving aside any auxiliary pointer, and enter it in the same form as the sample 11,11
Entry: 1,12
